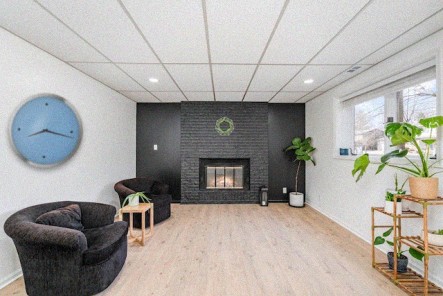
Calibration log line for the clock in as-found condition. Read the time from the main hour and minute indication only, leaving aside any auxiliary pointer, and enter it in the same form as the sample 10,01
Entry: 8,17
